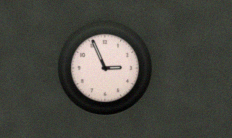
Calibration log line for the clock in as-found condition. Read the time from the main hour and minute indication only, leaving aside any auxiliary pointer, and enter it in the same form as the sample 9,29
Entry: 2,56
